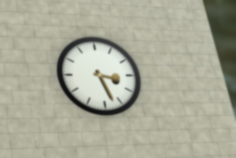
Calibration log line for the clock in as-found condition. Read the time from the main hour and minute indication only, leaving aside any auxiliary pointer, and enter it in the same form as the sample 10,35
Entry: 3,27
